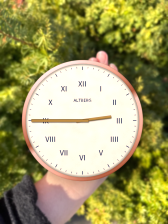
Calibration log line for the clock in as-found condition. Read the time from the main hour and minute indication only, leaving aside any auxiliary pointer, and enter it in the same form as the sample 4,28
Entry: 2,45
